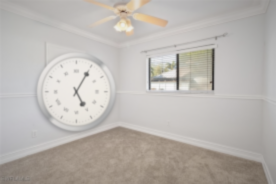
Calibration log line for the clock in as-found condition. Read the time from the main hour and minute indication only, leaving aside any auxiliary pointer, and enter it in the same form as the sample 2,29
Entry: 5,05
